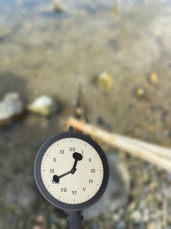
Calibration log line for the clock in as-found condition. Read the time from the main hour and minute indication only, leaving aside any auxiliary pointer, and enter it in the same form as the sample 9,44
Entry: 12,41
